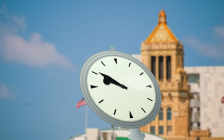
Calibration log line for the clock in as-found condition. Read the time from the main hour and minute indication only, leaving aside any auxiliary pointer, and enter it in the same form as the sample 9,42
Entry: 9,51
